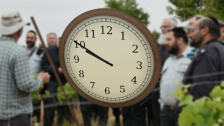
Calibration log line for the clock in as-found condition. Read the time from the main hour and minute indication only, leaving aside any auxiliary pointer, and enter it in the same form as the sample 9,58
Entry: 9,50
